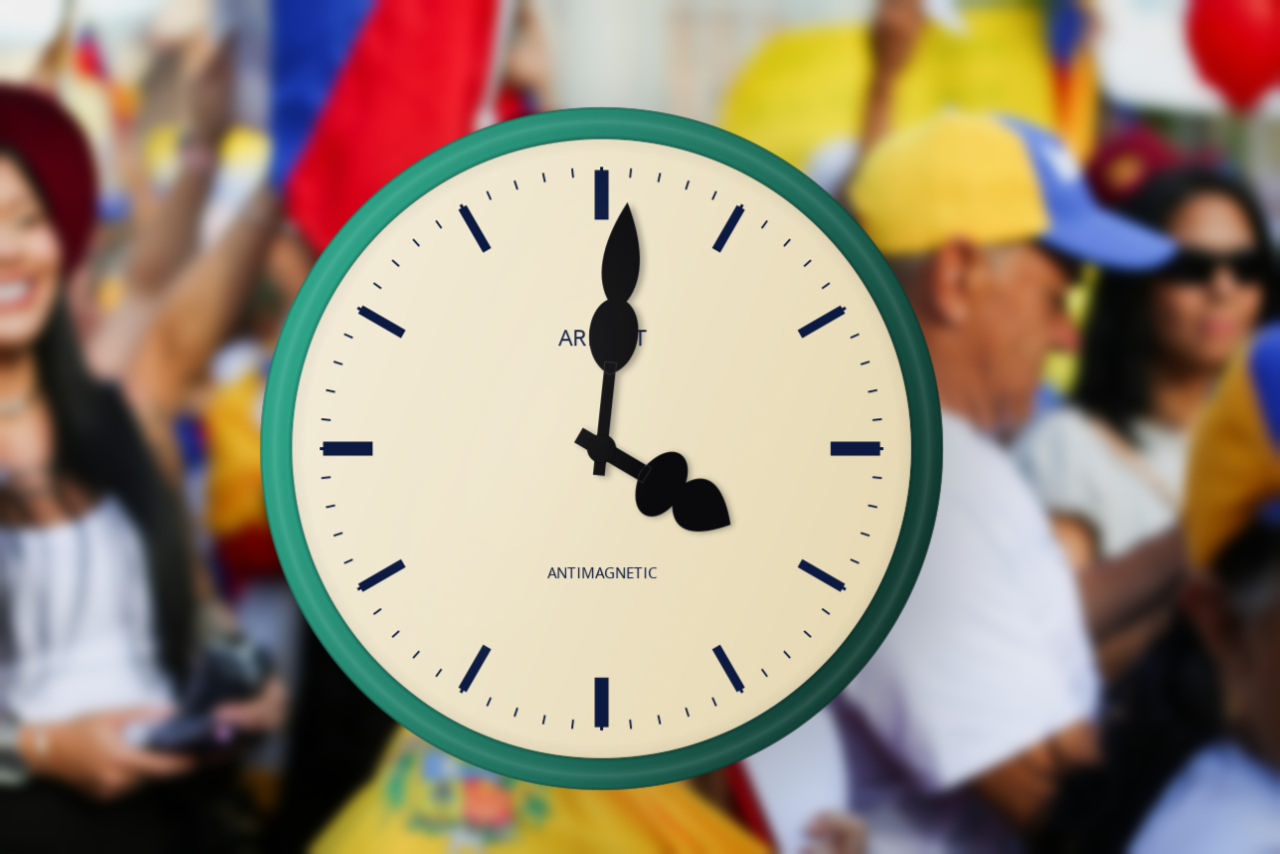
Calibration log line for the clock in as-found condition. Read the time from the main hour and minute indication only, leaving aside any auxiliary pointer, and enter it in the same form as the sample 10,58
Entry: 4,01
